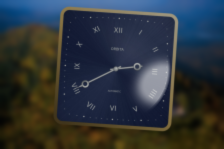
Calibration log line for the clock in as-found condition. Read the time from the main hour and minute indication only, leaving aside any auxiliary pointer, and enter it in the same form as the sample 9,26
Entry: 2,40
